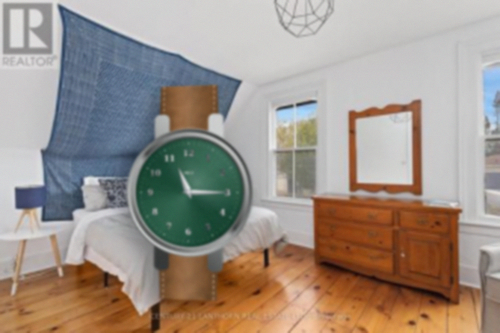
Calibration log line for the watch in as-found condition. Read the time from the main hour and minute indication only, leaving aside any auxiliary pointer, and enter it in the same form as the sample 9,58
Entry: 11,15
